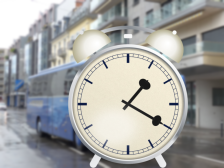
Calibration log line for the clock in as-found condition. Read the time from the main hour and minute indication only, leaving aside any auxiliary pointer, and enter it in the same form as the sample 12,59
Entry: 1,20
